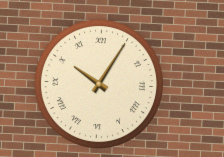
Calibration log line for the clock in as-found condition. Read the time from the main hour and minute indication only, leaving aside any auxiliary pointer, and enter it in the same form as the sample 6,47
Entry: 10,05
